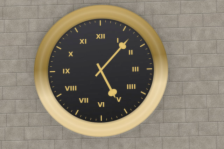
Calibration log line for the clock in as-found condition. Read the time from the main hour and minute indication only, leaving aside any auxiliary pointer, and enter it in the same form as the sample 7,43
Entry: 5,07
